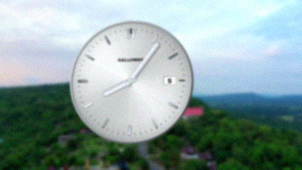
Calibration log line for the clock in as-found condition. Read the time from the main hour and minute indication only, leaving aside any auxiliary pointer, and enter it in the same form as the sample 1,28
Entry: 8,06
